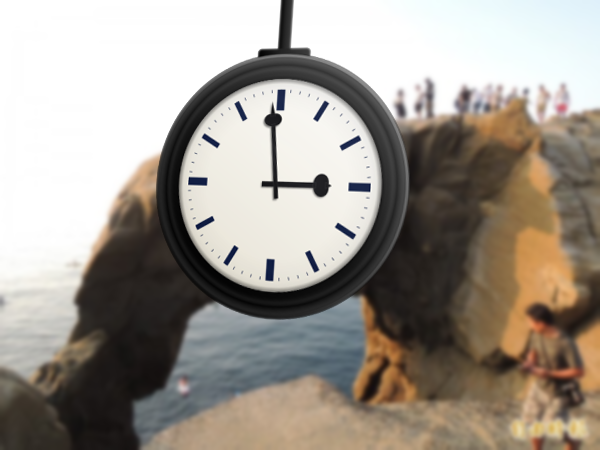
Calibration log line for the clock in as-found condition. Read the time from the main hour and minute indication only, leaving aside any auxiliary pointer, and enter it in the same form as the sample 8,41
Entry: 2,59
